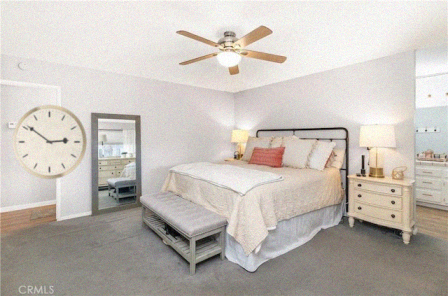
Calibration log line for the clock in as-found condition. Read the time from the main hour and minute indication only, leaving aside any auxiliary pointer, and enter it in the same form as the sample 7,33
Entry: 2,51
